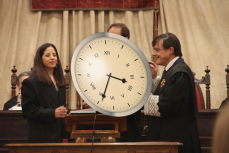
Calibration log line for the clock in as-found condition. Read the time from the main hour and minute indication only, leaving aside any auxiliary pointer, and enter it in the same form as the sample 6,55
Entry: 3,34
